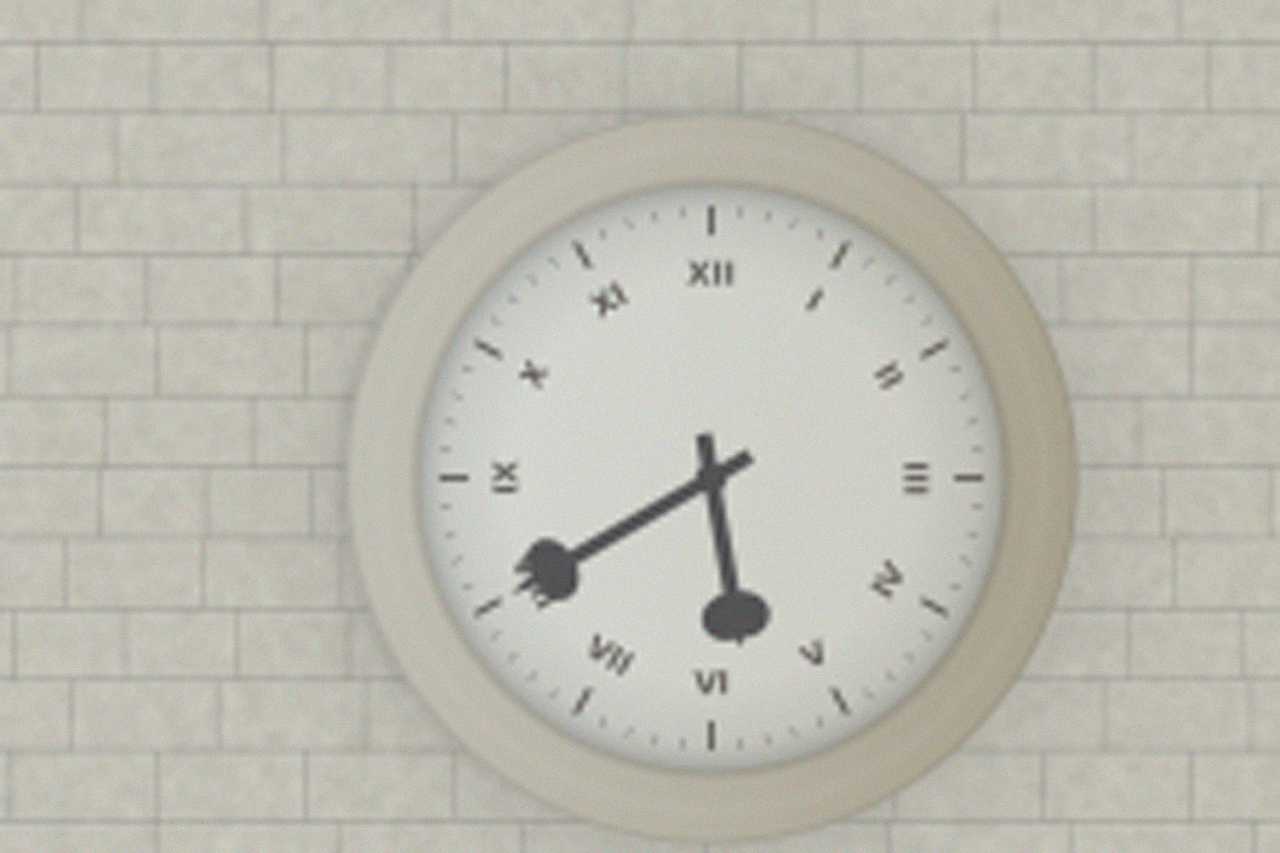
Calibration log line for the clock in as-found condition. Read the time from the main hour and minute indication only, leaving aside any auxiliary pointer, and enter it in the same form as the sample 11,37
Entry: 5,40
